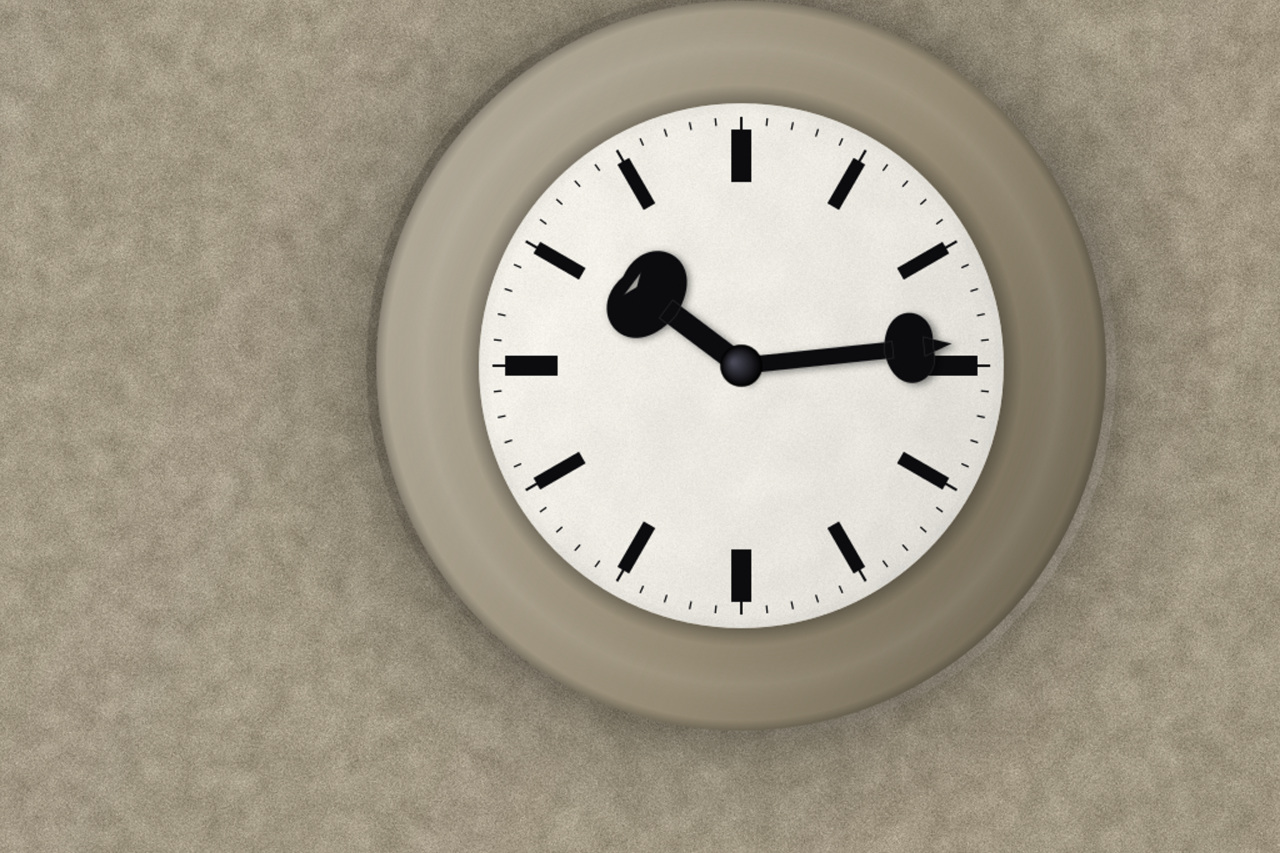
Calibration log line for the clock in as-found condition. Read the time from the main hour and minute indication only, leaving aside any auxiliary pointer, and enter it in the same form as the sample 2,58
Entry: 10,14
